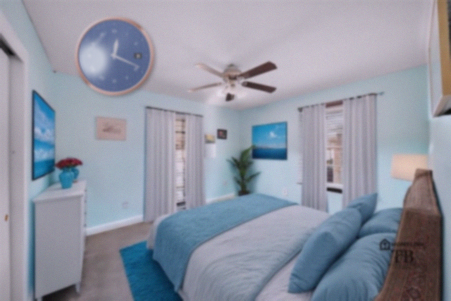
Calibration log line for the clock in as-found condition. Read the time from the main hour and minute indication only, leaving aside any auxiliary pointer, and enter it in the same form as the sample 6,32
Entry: 12,19
